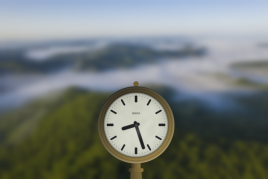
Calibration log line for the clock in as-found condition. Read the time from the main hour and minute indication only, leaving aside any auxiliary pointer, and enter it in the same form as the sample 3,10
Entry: 8,27
